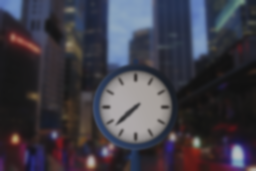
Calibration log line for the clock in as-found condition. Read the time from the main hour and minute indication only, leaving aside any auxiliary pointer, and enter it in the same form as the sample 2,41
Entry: 7,38
